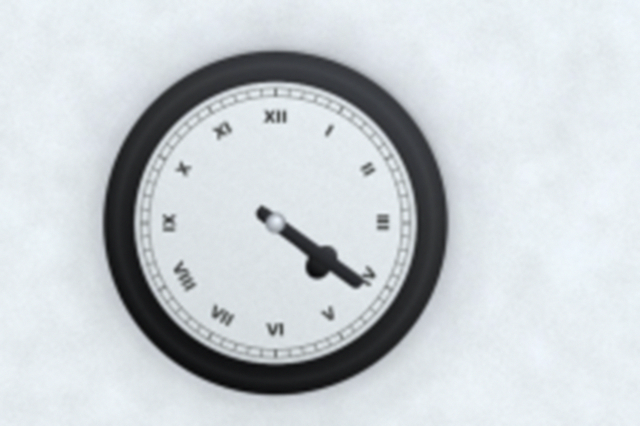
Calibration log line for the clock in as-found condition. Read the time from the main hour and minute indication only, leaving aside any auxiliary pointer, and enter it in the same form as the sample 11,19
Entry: 4,21
